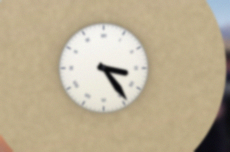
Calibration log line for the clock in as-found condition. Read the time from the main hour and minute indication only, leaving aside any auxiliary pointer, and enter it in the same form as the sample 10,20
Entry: 3,24
